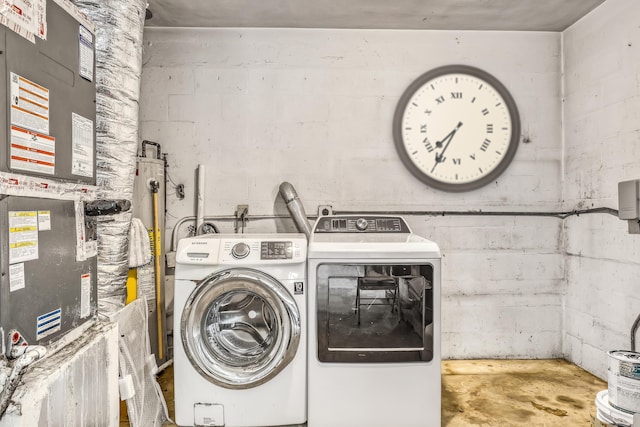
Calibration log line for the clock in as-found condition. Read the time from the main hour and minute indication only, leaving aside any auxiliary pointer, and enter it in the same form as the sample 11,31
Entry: 7,35
